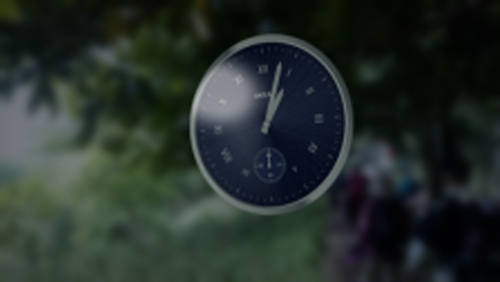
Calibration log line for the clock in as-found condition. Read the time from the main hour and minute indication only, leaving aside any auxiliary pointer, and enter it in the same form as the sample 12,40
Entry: 1,03
